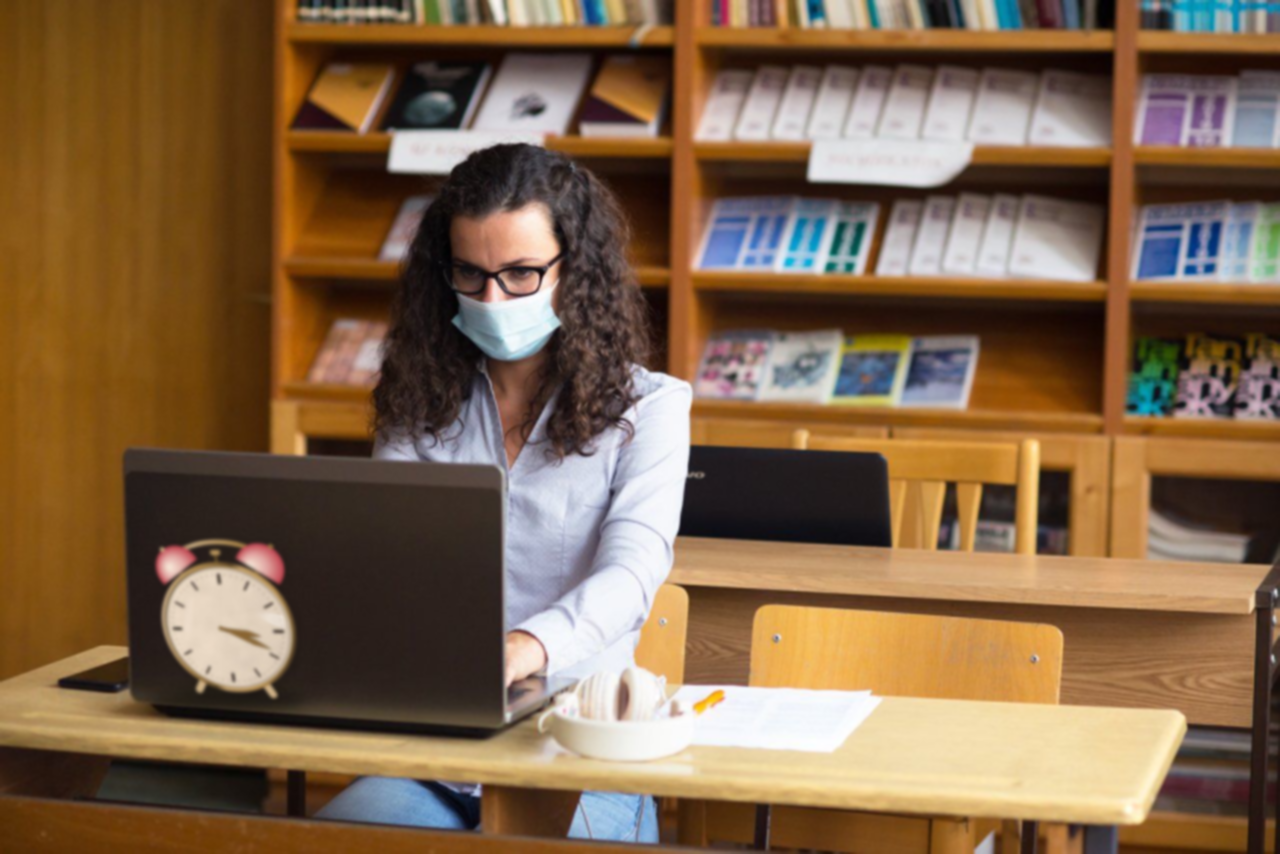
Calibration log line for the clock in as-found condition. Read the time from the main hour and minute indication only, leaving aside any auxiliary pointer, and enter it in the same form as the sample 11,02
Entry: 3,19
